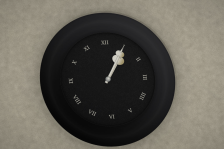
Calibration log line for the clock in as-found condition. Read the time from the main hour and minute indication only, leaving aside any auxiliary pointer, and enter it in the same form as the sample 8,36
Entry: 1,05
